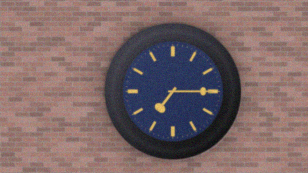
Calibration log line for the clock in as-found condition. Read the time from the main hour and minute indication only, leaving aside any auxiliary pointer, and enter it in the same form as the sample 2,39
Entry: 7,15
